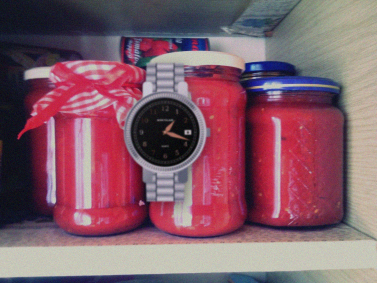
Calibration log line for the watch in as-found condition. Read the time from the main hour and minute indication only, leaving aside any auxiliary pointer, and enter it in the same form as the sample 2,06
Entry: 1,18
